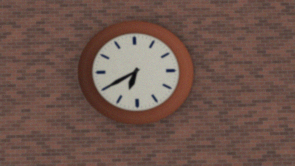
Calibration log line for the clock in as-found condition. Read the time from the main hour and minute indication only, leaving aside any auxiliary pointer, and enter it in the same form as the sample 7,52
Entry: 6,40
